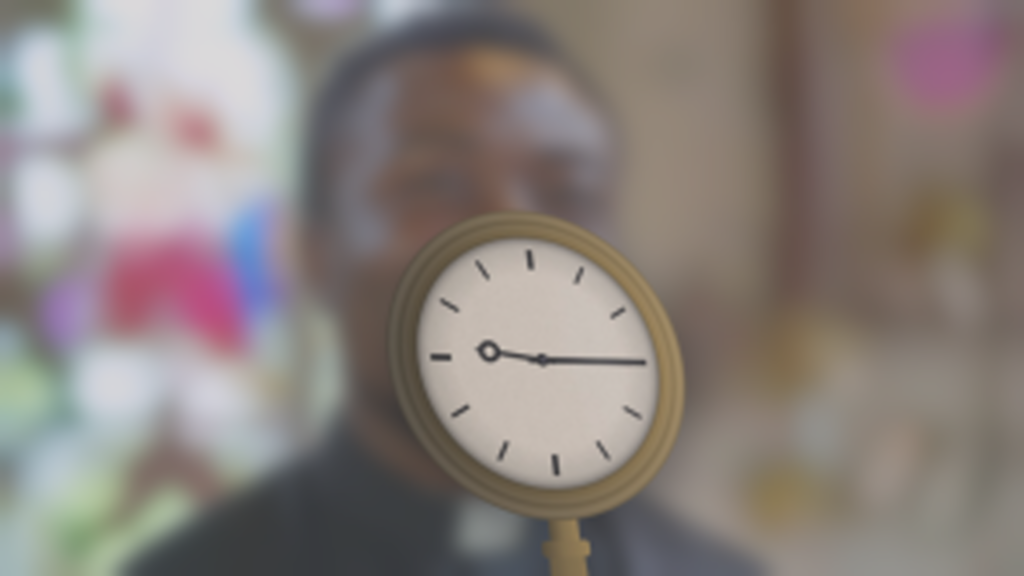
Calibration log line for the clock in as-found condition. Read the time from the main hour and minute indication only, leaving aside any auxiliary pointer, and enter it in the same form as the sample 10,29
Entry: 9,15
